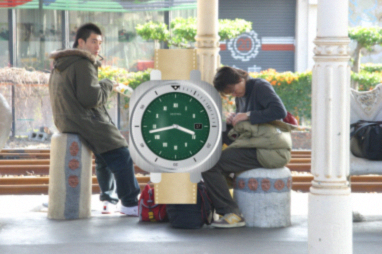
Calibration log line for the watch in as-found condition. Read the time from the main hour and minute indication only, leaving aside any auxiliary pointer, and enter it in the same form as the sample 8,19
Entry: 3,43
